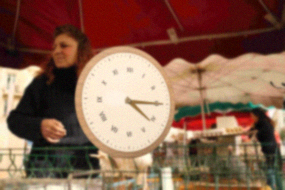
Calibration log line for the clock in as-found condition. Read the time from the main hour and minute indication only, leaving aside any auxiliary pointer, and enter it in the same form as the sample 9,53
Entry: 4,15
